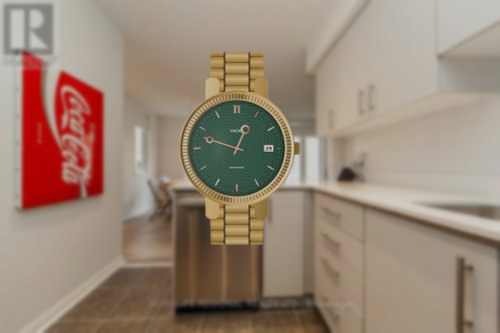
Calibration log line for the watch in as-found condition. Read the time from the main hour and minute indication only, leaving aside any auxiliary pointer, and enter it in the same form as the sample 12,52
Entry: 12,48
